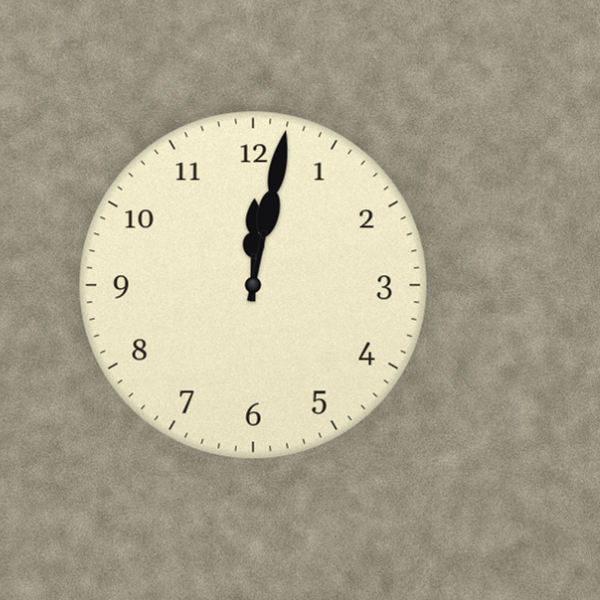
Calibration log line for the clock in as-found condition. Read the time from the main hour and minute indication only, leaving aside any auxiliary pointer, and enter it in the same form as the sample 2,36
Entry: 12,02
